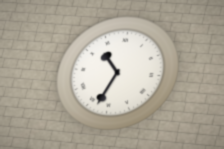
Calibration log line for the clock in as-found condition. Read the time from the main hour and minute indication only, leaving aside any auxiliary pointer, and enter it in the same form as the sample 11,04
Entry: 10,33
